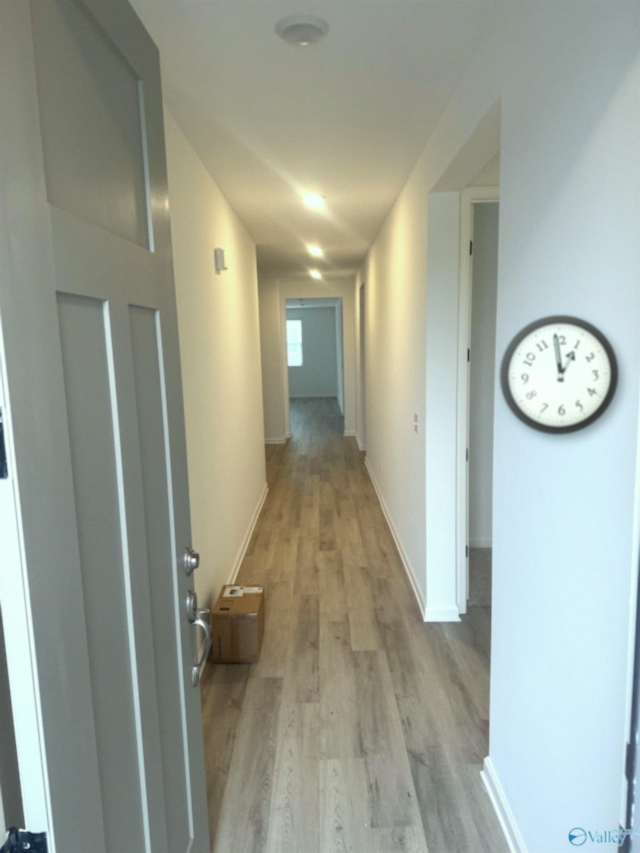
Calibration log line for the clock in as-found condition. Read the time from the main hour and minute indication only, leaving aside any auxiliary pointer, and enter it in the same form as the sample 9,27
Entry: 12,59
